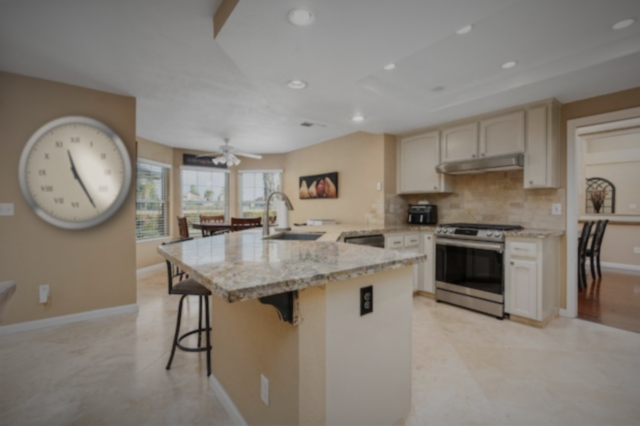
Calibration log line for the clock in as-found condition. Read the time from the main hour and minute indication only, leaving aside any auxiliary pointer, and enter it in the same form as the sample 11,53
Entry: 11,25
